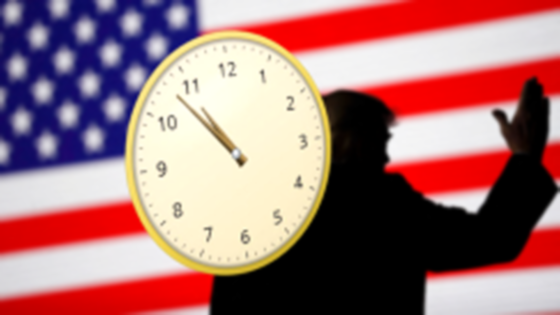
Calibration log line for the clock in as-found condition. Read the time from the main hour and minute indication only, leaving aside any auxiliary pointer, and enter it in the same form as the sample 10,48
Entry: 10,53
